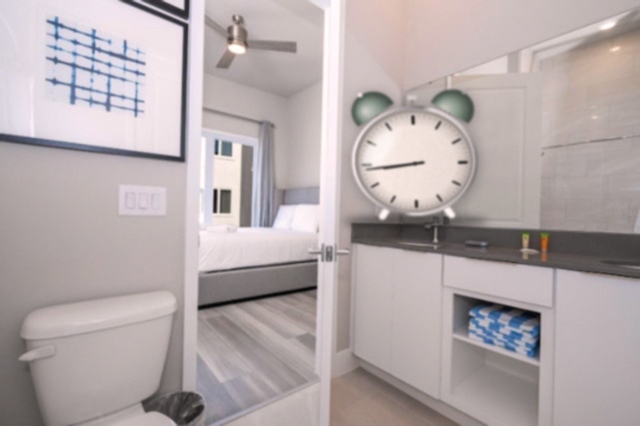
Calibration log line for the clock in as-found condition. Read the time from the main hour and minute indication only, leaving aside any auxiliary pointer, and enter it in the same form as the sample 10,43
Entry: 8,44
